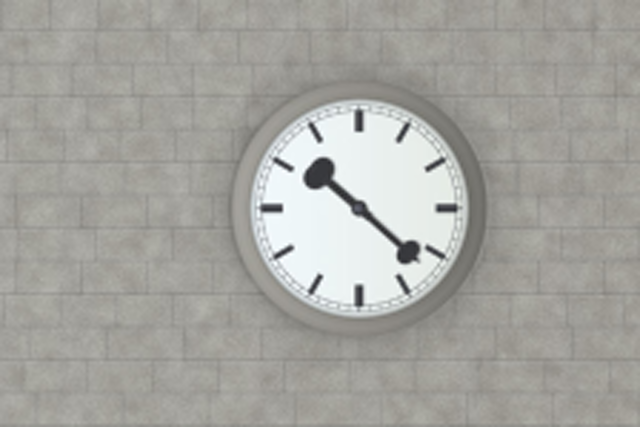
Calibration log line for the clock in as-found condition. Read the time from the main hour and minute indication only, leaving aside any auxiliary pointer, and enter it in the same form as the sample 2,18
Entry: 10,22
